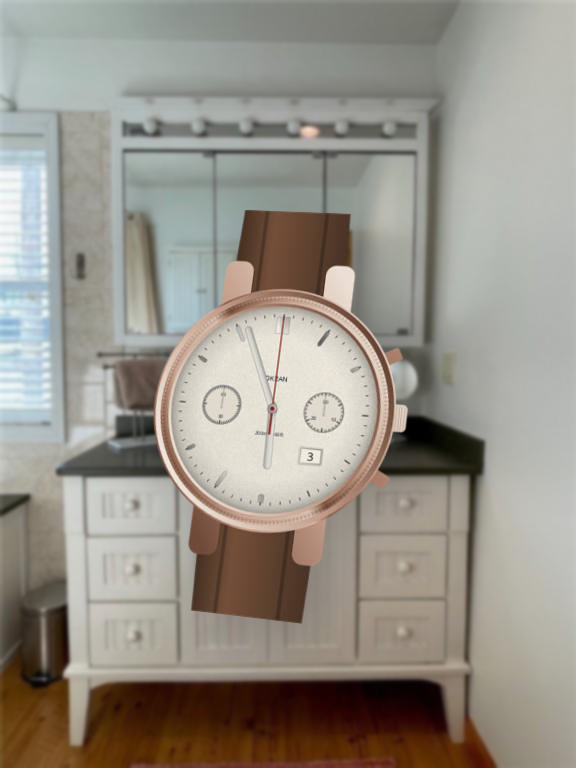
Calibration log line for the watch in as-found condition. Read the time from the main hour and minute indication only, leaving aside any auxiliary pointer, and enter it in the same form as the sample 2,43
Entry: 5,56
